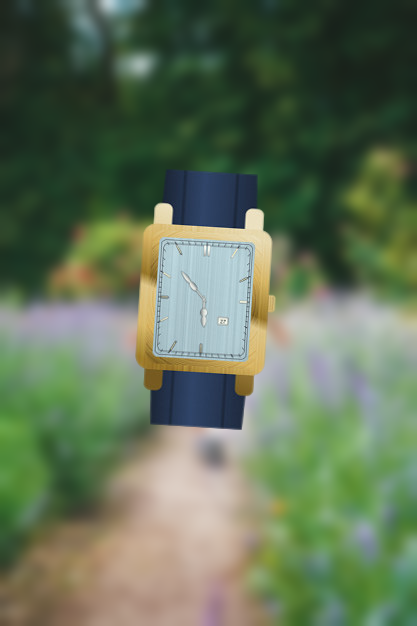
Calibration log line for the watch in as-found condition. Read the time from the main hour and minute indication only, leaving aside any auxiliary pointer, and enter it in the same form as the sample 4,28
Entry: 5,53
